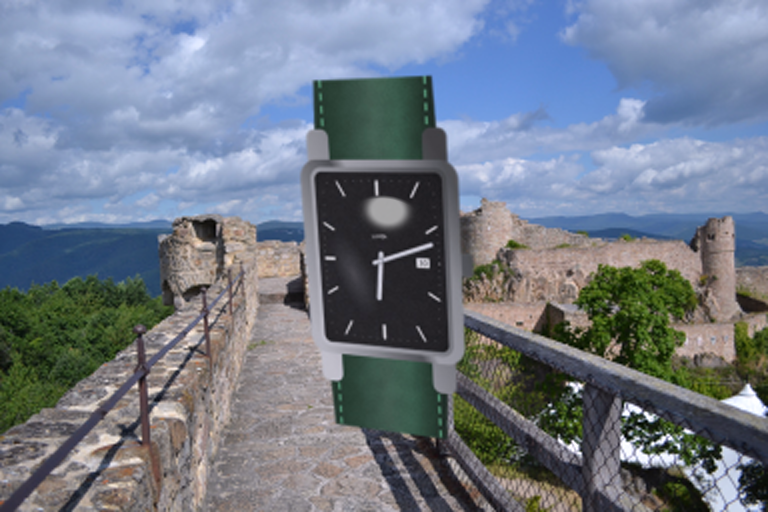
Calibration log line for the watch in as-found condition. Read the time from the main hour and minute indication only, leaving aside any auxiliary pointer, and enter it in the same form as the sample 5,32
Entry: 6,12
